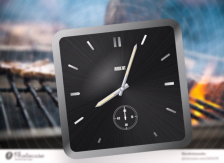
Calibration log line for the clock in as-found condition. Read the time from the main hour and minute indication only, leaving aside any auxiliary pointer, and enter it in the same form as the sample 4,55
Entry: 8,04
